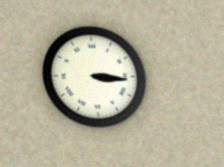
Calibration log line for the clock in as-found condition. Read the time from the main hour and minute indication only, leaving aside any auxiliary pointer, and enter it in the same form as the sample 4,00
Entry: 3,16
